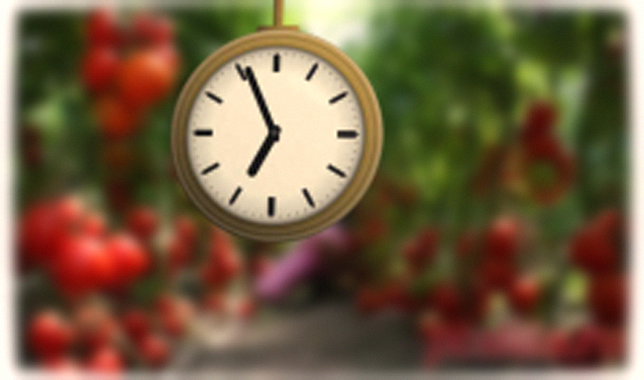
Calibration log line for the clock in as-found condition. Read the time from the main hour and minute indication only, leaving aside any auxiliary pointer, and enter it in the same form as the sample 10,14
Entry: 6,56
